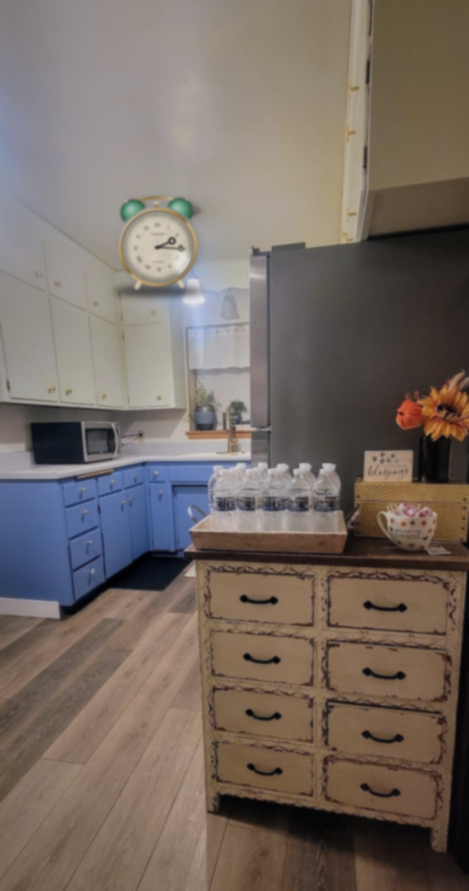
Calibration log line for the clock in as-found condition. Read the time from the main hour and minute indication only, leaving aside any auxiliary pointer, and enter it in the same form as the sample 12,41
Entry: 2,16
